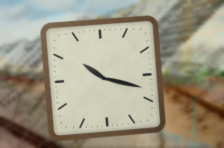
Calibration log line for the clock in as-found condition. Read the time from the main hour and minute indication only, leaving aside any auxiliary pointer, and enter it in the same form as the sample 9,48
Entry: 10,18
